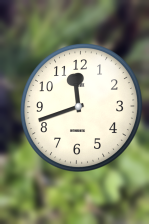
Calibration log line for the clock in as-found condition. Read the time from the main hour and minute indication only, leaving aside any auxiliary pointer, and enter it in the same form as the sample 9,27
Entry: 11,42
